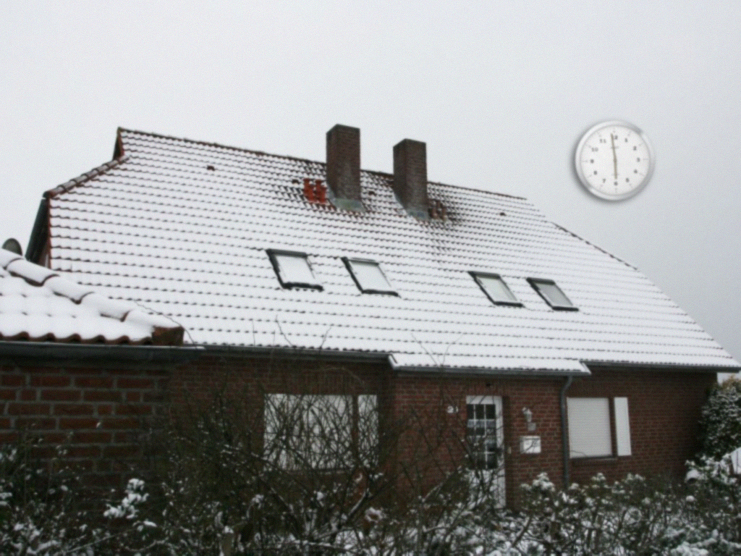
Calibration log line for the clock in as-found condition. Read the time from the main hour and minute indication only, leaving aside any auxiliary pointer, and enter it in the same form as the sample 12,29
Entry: 5,59
